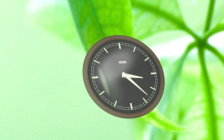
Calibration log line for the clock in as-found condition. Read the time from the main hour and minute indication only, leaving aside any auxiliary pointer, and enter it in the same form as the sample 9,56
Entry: 3,23
